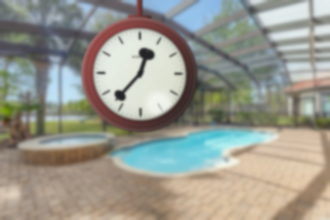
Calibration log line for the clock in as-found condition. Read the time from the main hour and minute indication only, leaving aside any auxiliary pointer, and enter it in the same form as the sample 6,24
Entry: 12,37
